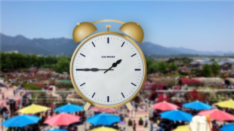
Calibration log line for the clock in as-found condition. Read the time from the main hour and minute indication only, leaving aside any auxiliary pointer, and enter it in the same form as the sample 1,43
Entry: 1,45
